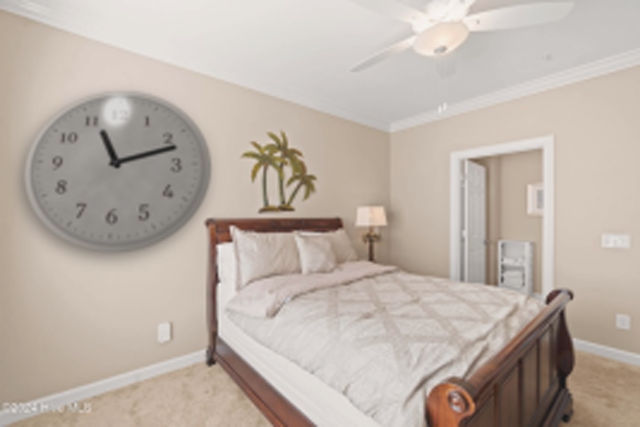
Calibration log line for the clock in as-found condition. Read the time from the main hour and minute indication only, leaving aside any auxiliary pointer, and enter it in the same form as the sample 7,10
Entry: 11,12
